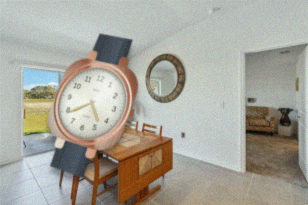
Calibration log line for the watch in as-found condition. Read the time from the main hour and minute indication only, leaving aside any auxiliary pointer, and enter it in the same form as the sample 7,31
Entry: 4,39
